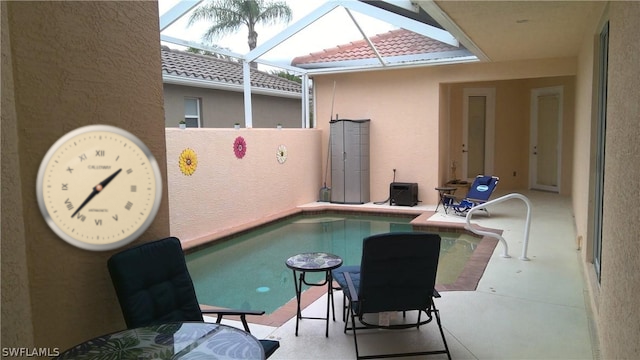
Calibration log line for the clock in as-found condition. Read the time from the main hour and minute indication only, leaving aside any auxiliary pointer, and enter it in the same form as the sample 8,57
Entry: 1,37
